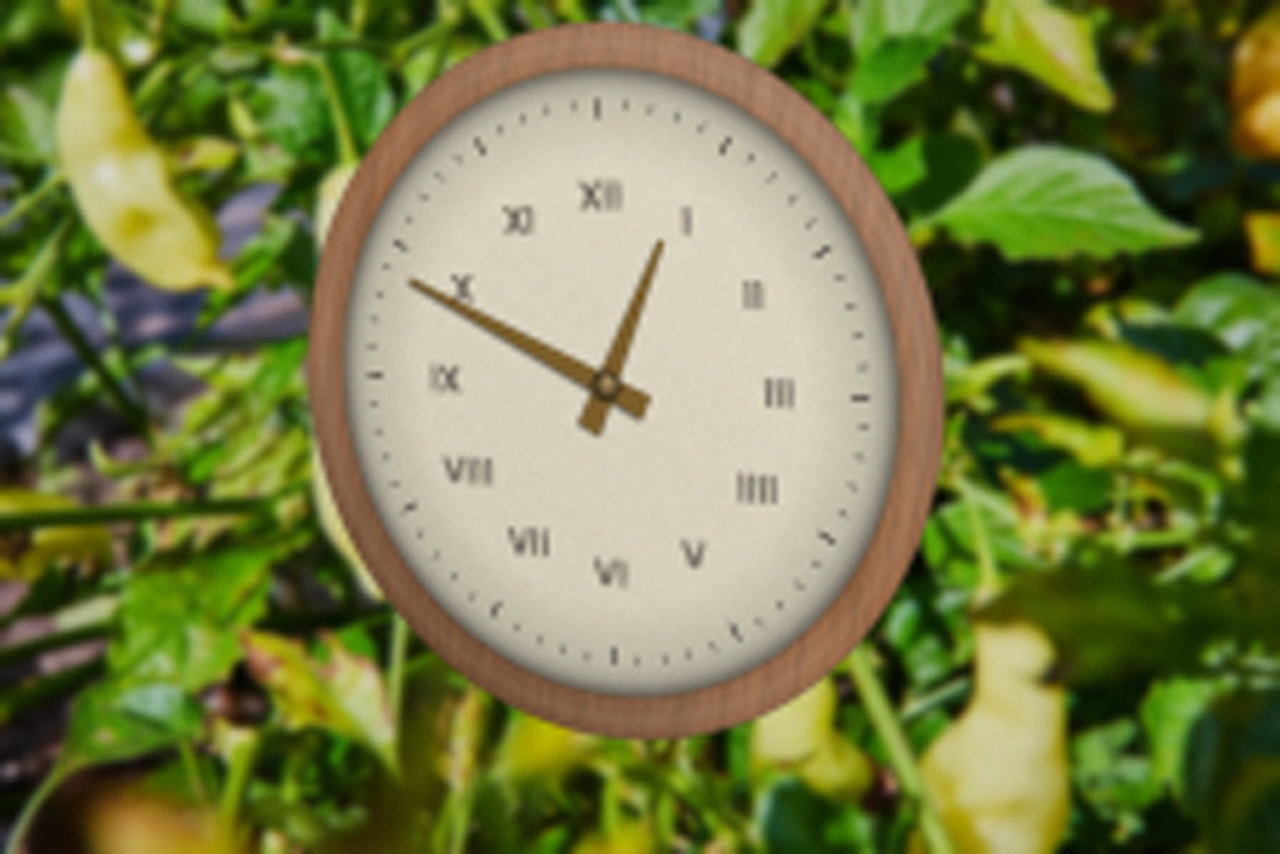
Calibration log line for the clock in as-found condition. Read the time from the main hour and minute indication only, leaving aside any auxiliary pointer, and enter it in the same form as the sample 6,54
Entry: 12,49
